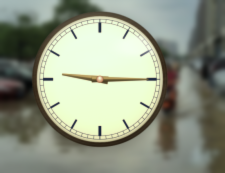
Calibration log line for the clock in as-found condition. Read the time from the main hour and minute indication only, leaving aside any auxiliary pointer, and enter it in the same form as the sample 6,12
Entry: 9,15
